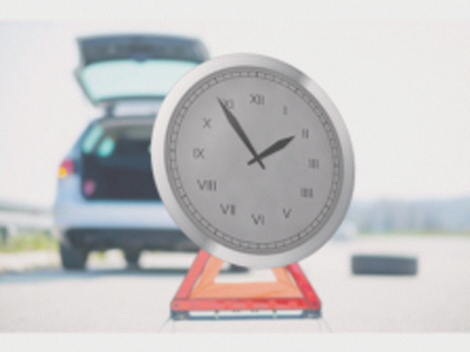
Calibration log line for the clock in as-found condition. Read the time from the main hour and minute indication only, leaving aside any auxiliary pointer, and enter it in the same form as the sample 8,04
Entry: 1,54
